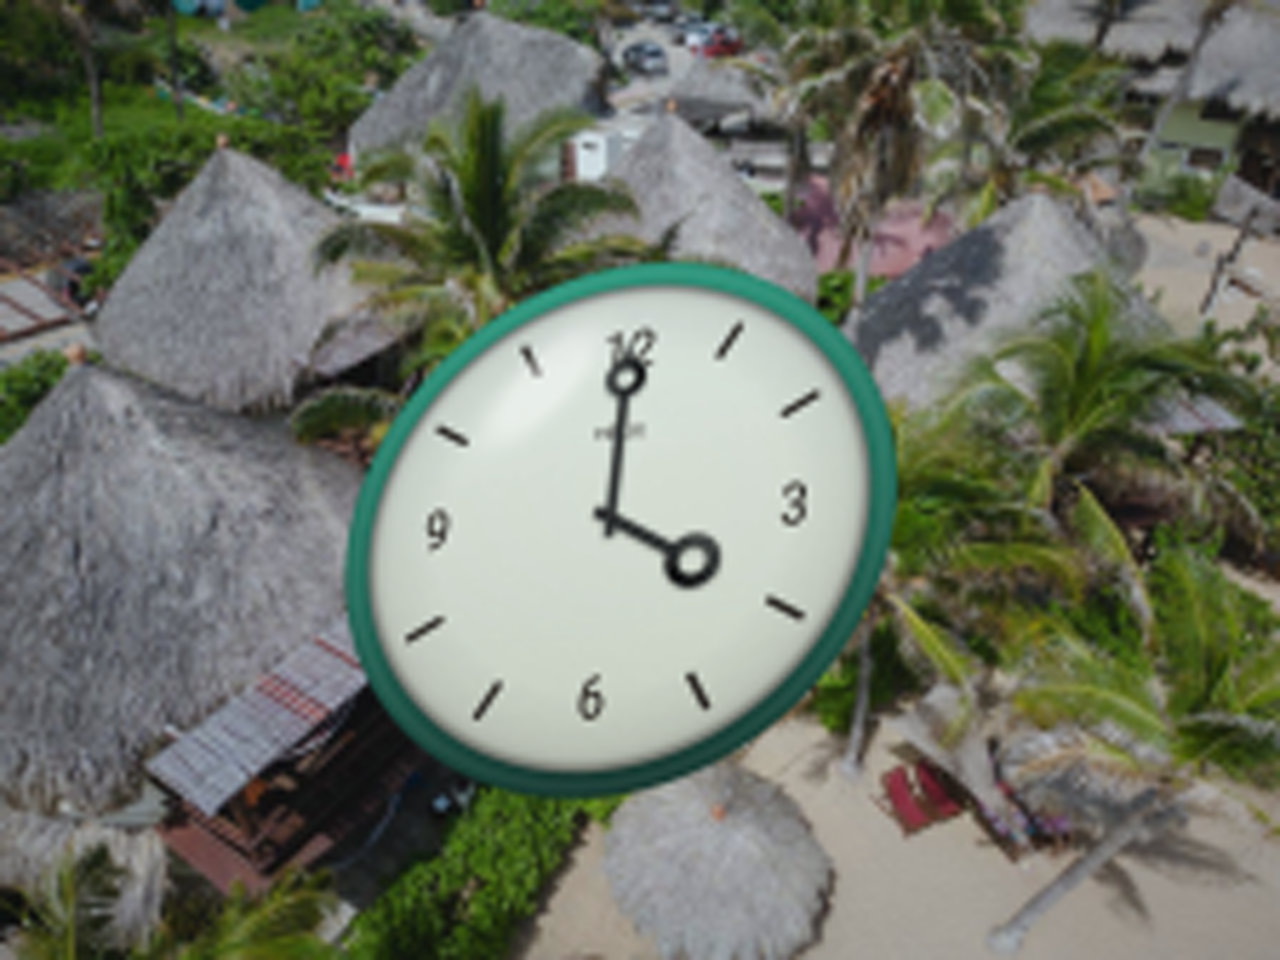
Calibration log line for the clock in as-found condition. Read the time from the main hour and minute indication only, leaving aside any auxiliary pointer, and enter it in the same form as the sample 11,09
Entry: 4,00
